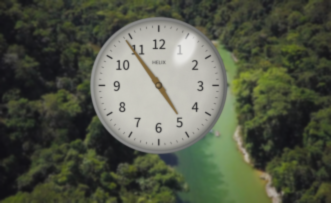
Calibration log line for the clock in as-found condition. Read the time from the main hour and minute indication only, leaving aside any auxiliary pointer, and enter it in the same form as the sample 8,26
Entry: 4,54
